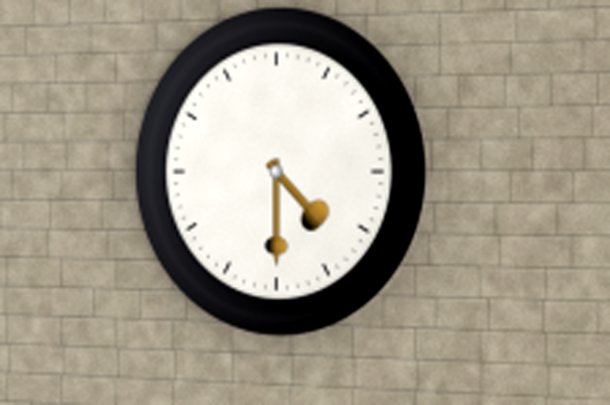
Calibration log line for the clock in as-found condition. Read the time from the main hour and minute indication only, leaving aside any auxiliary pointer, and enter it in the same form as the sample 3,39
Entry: 4,30
